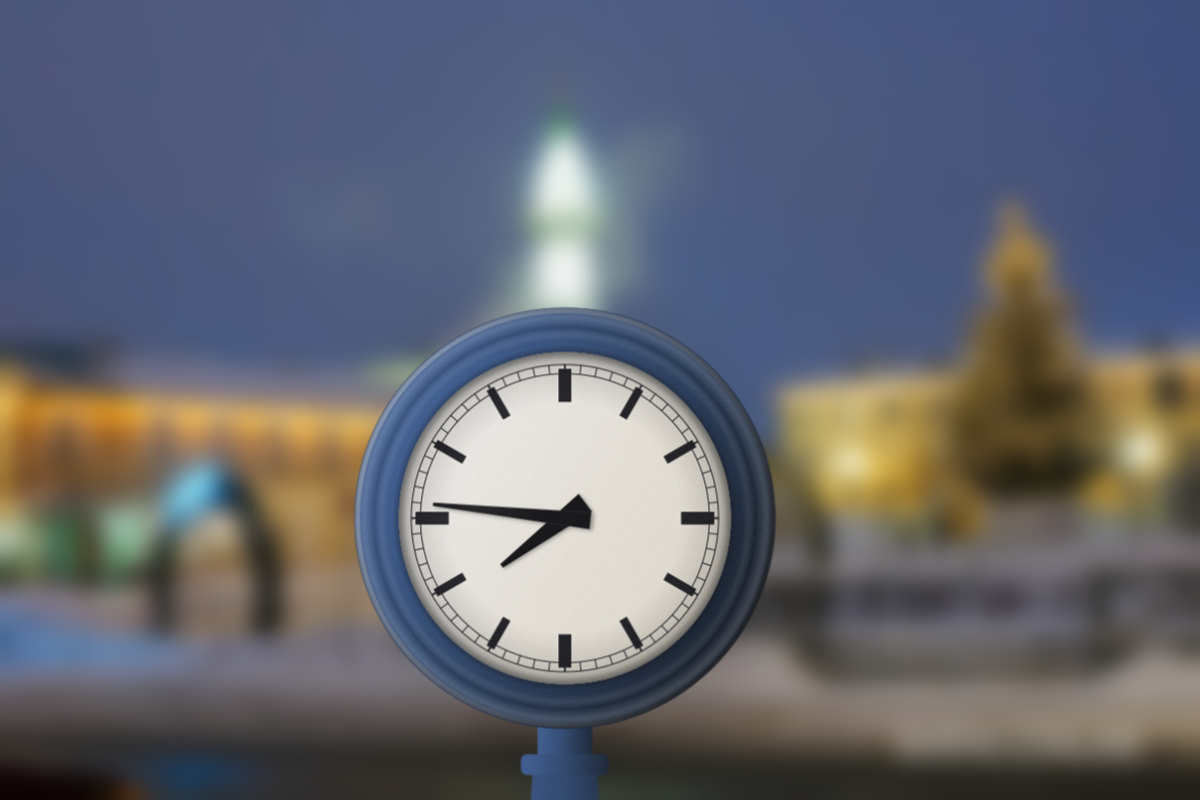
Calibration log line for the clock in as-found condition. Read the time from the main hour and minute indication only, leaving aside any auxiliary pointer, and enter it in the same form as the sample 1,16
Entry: 7,46
